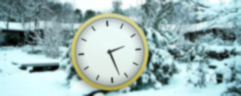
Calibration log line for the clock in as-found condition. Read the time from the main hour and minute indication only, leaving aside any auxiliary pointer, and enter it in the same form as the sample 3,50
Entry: 2,27
